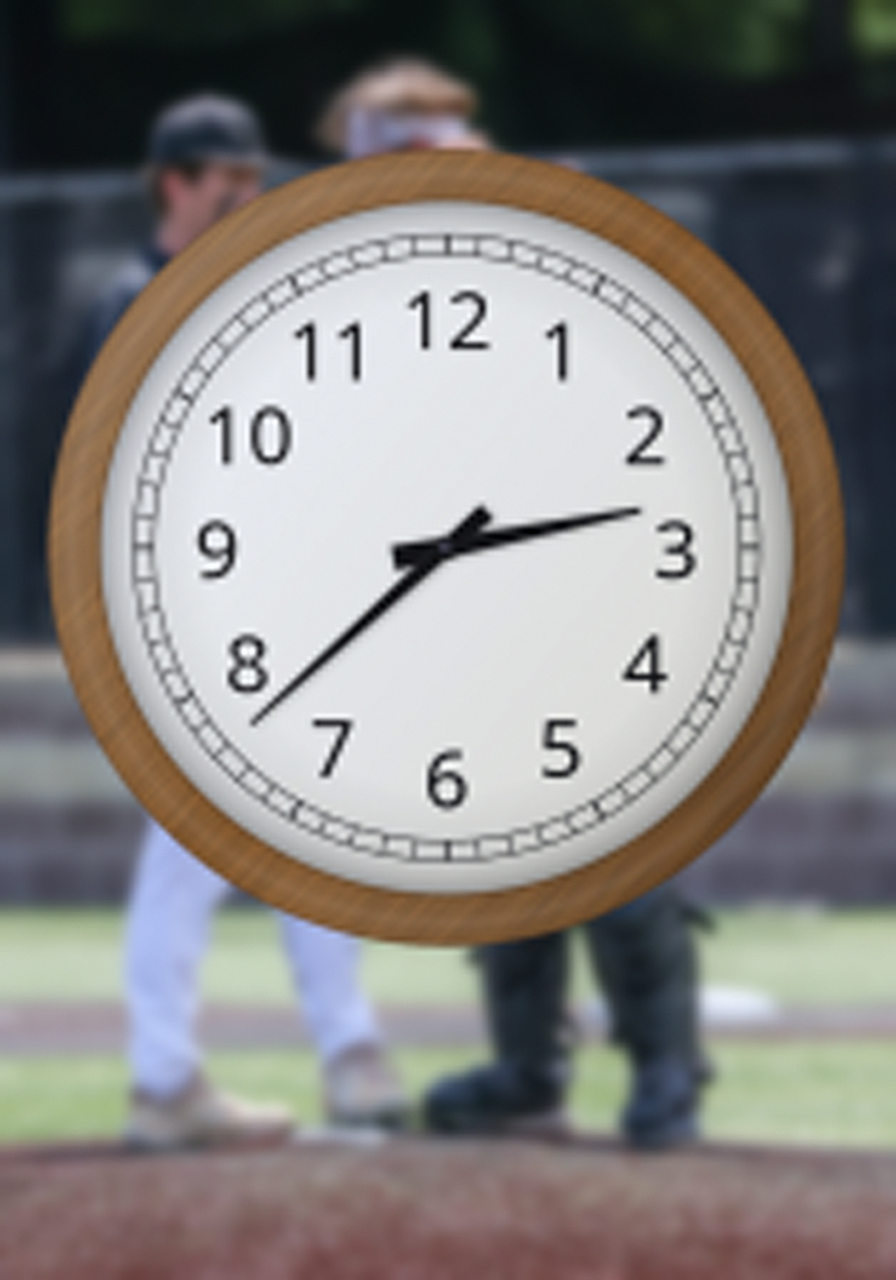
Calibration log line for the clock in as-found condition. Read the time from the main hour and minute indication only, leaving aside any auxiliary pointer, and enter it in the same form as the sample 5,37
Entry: 2,38
